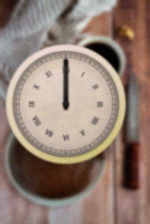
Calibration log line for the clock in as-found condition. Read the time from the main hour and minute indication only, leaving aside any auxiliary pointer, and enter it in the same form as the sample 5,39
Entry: 12,00
